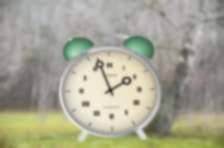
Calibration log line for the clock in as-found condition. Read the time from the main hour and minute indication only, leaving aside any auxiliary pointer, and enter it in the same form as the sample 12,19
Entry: 1,57
